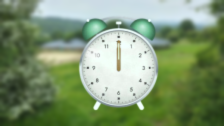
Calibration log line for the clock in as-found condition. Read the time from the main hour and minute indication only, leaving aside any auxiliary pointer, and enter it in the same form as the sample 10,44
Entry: 12,00
